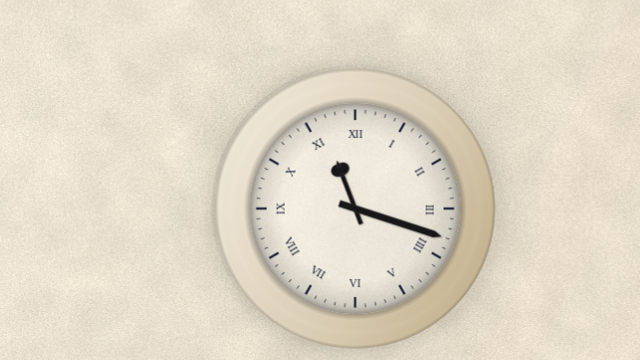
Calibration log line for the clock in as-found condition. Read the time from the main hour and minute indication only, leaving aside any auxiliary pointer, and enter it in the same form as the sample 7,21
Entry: 11,18
